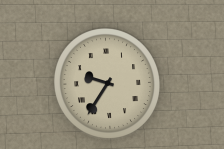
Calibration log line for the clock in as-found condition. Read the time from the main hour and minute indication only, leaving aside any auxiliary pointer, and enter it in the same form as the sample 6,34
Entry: 9,36
